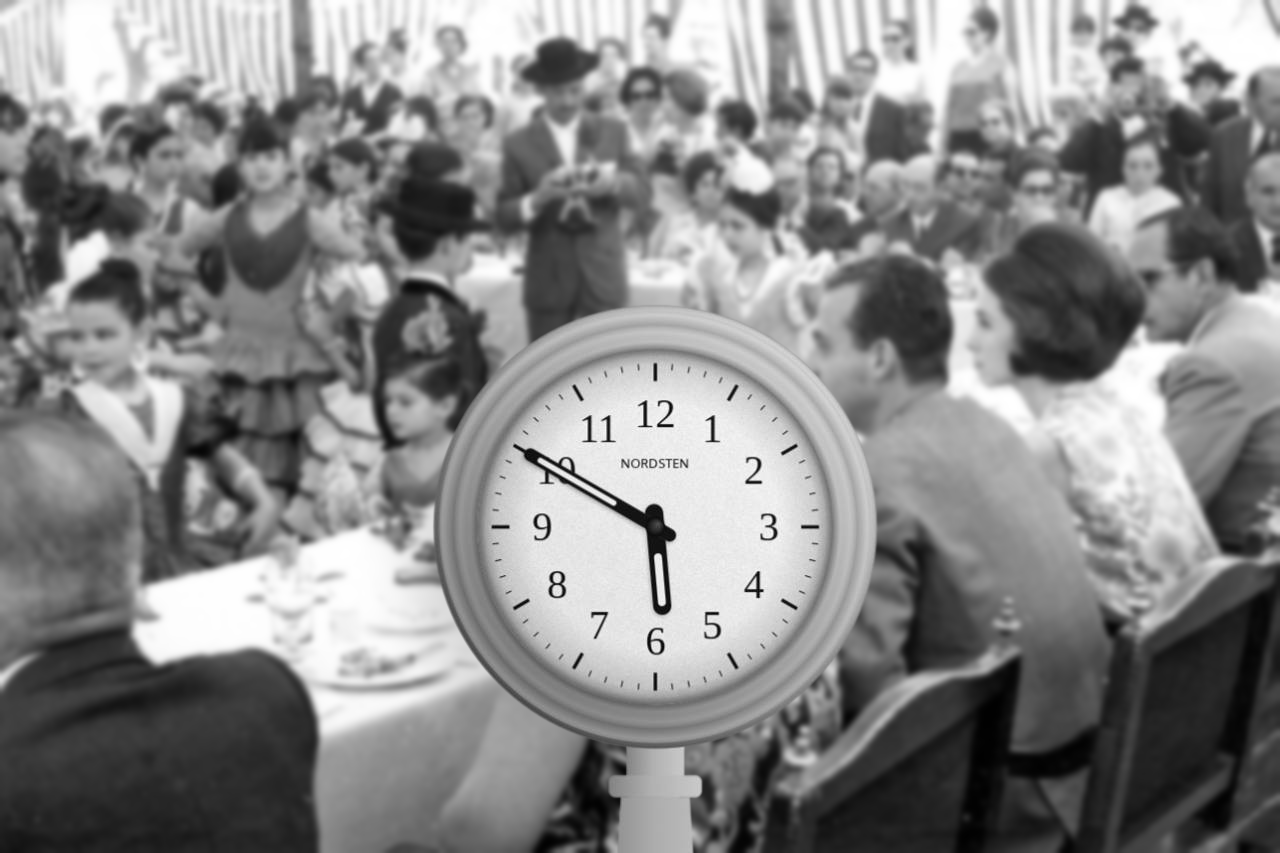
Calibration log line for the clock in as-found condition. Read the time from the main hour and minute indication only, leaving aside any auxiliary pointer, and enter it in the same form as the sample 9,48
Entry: 5,50
